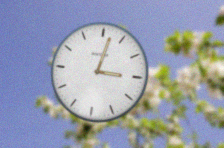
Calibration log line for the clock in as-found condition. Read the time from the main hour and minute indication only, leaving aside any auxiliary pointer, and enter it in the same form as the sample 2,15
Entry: 3,02
